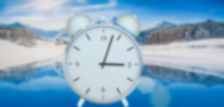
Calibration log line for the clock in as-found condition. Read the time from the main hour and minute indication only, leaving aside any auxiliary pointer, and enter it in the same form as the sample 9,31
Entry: 3,03
